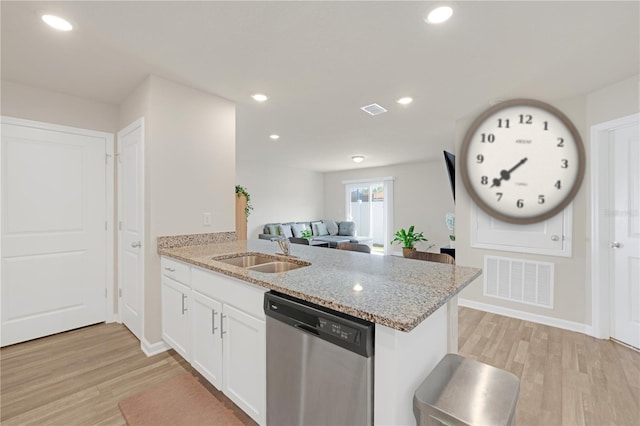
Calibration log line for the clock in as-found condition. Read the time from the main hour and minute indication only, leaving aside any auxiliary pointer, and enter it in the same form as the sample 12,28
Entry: 7,38
